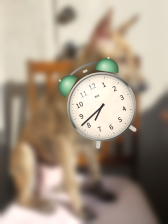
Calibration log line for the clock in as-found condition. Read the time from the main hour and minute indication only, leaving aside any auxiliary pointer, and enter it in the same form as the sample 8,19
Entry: 7,42
